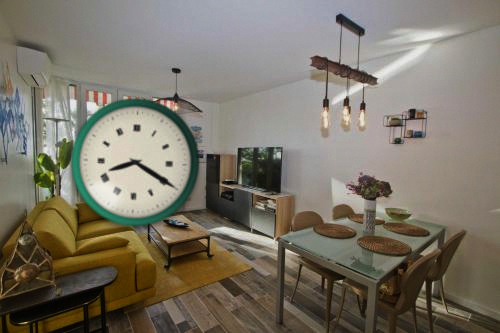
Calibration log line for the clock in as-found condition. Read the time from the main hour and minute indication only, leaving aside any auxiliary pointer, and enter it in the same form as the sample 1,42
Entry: 8,20
